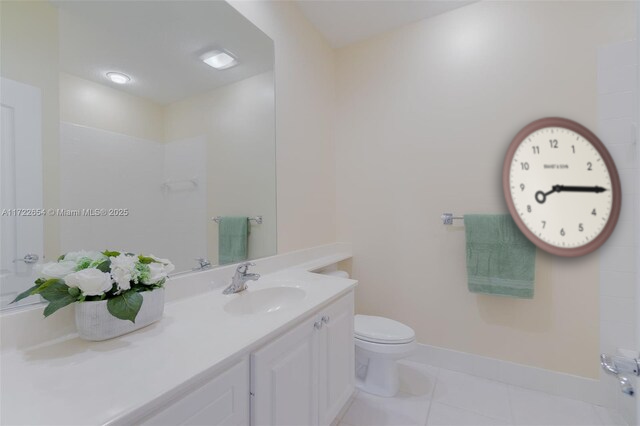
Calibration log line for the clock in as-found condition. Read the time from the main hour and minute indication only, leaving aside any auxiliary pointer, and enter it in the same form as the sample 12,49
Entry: 8,15
